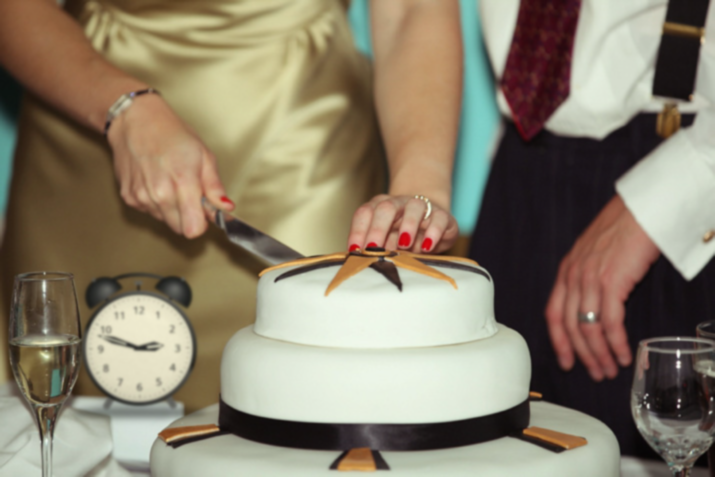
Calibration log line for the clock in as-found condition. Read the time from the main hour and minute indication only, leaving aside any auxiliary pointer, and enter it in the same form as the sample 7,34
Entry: 2,48
